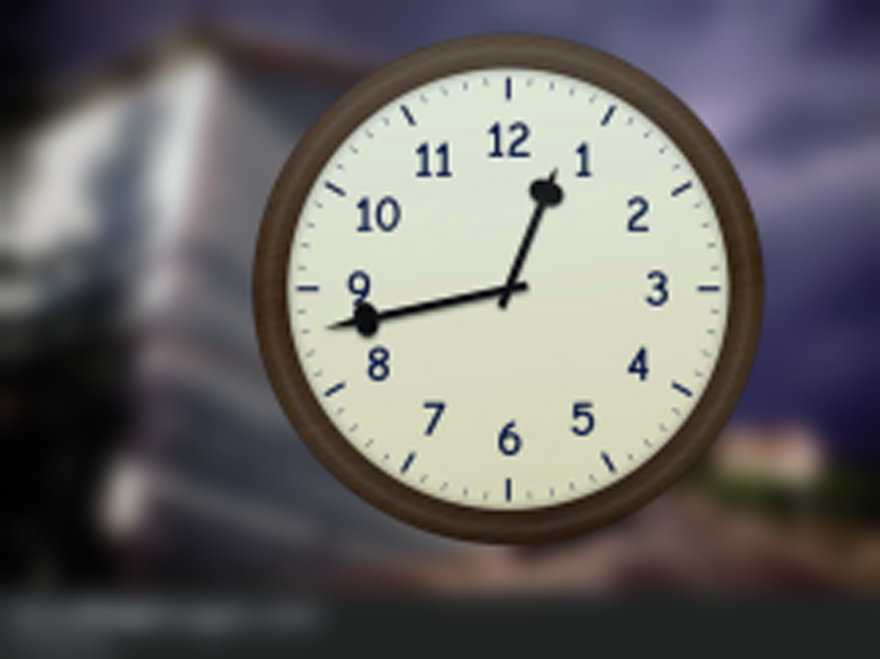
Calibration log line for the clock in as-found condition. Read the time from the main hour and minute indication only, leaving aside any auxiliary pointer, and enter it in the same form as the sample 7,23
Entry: 12,43
